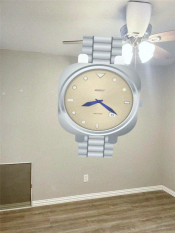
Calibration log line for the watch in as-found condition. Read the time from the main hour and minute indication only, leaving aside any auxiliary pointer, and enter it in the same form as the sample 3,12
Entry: 8,21
